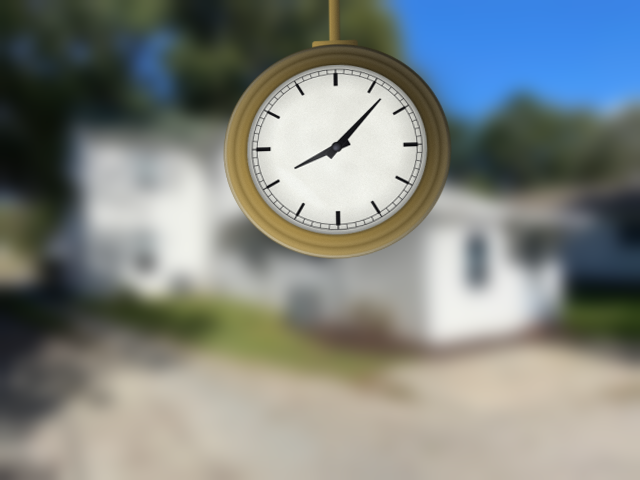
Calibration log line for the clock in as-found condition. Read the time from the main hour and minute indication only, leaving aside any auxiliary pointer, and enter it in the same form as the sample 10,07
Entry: 8,07
